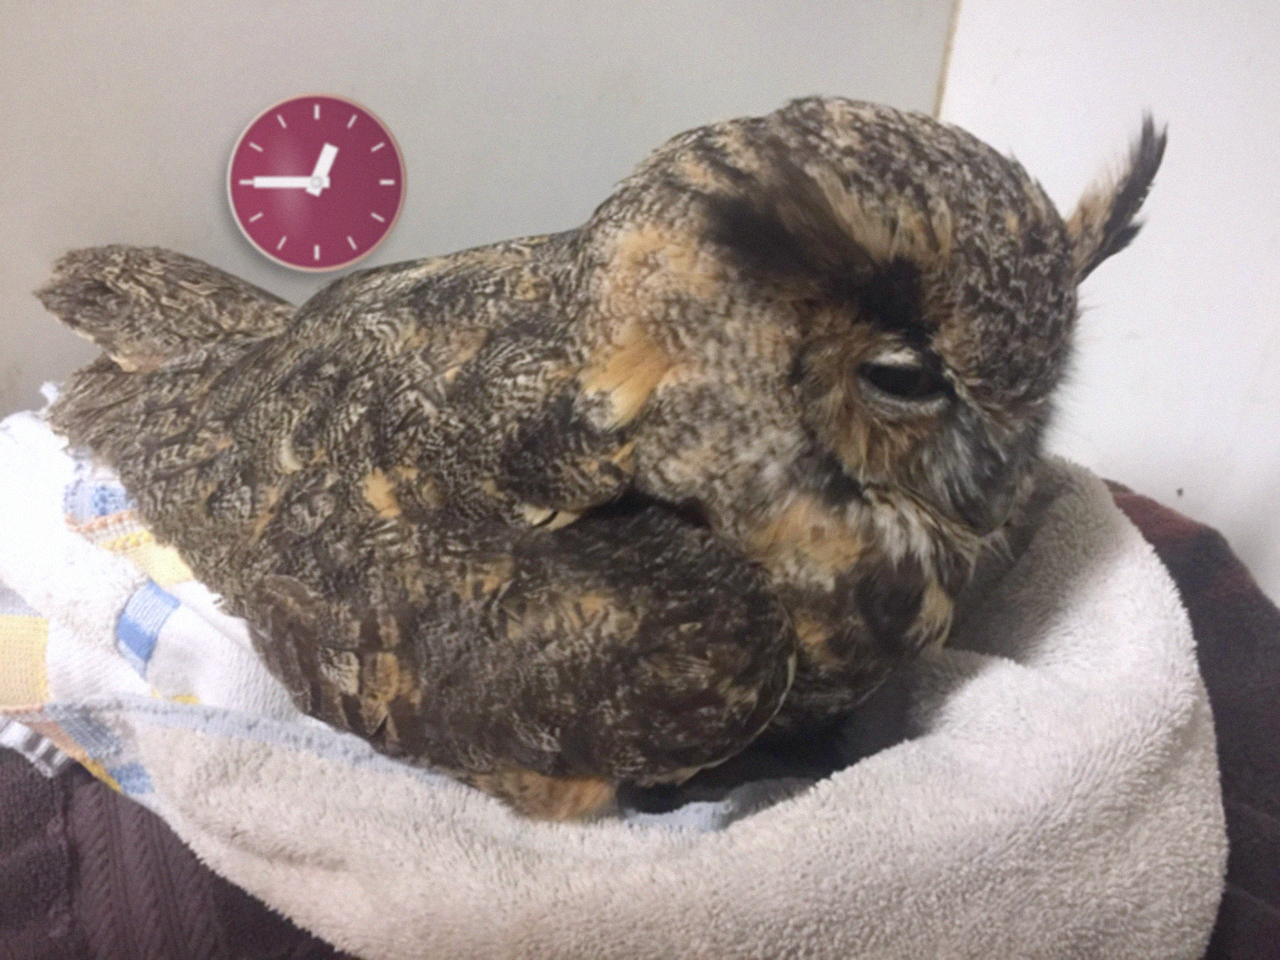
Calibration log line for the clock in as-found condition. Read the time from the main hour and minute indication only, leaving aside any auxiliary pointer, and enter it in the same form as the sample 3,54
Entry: 12,45
